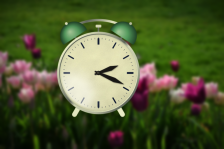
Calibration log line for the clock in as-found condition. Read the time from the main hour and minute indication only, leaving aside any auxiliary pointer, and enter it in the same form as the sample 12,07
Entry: 2,19
